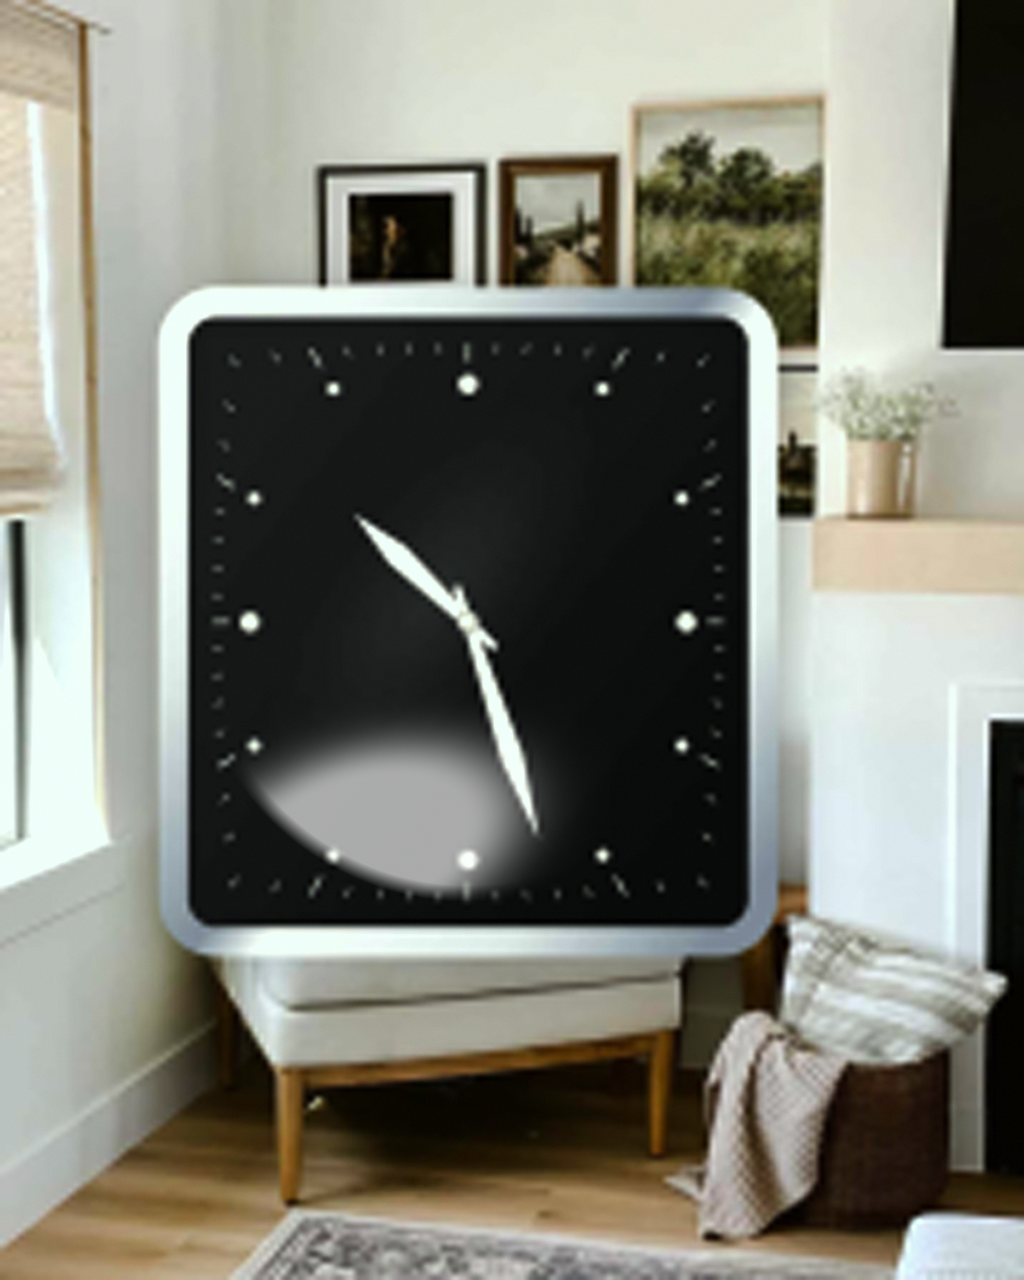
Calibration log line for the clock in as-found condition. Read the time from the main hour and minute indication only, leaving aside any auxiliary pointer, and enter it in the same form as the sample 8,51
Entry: 10,27
